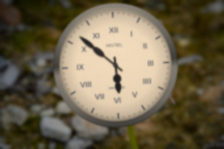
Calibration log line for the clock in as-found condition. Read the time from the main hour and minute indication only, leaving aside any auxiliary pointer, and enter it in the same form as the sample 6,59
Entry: 5,52
